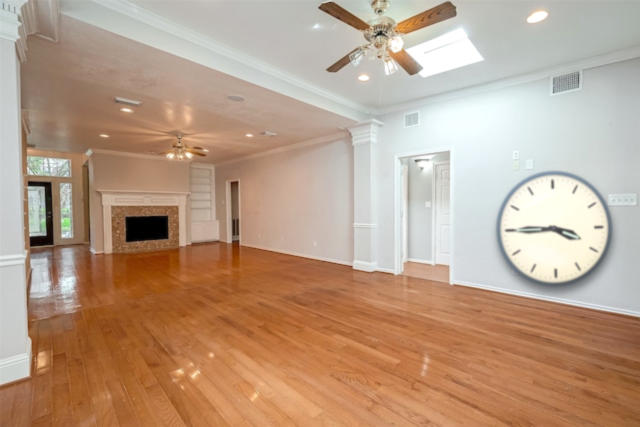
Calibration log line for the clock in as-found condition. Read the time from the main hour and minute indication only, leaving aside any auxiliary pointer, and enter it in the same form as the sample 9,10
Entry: 3,45
